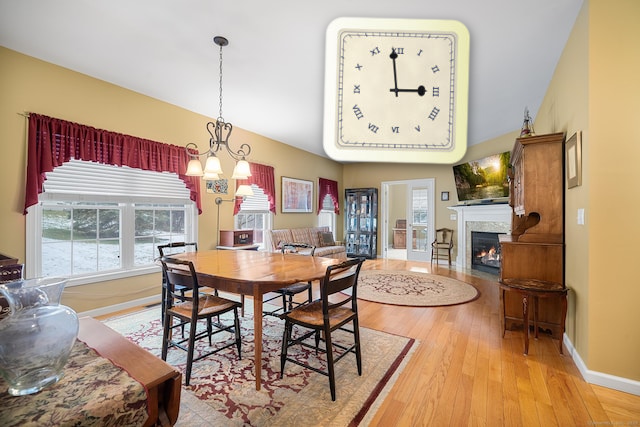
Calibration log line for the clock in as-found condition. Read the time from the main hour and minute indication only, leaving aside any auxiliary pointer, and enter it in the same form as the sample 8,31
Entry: 2,59
